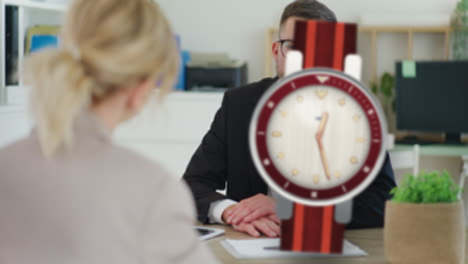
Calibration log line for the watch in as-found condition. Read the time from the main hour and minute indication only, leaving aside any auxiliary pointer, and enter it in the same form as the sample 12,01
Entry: 12,27
